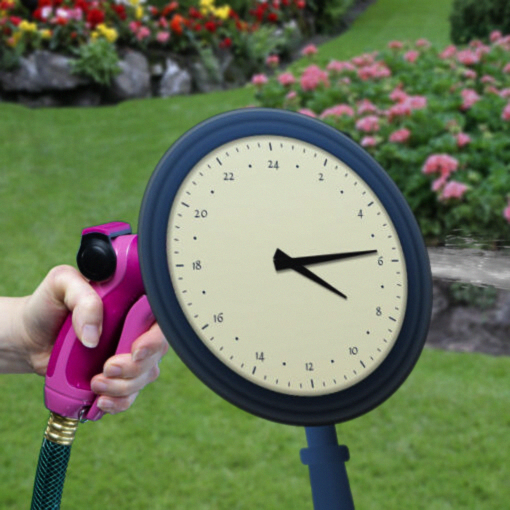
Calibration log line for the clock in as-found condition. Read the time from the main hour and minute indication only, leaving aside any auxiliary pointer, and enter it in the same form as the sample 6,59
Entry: 8,14
